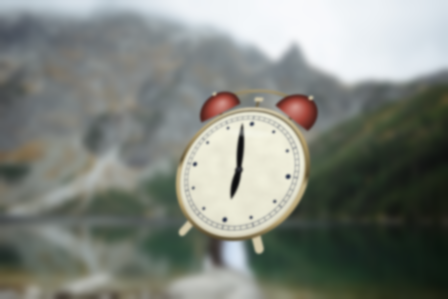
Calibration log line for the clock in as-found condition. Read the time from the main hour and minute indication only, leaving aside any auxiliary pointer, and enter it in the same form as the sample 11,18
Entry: 5,58
